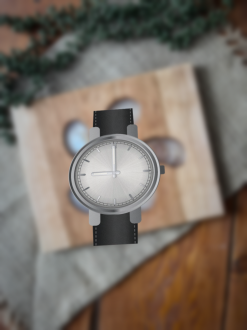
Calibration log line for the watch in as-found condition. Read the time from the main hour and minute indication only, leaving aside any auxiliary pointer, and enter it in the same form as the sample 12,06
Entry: 9,00
